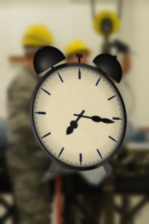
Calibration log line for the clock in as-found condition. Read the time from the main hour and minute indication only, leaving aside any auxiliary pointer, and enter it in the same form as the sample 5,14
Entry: 7,16
